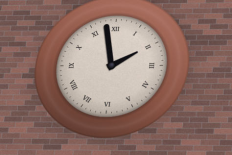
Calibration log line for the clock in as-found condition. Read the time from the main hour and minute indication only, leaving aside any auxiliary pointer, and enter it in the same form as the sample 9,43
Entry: 1,58
